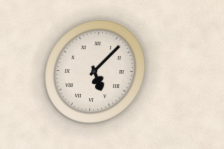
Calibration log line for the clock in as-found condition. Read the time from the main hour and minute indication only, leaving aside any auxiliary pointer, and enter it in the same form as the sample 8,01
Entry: 5,07
